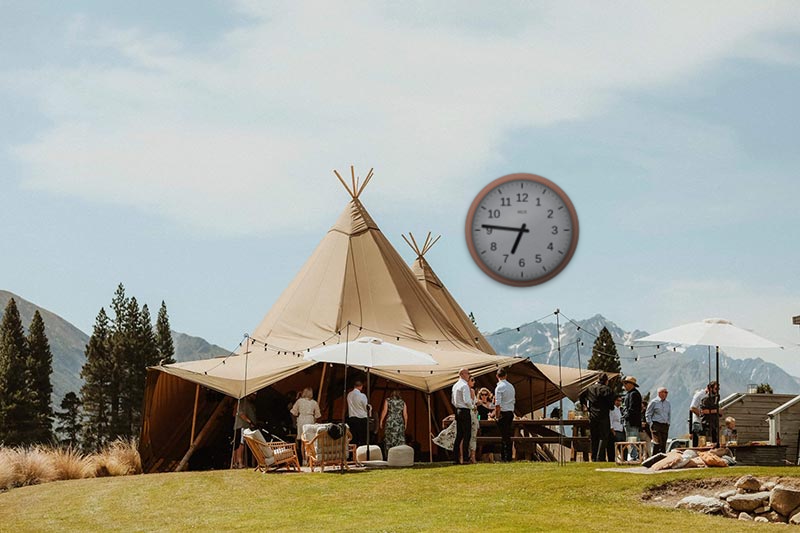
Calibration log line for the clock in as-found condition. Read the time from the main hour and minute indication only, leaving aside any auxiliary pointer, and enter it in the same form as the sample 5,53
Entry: 6,46
